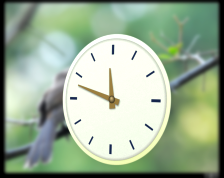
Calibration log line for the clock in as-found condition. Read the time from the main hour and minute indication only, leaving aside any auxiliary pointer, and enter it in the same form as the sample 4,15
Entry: 11,48
